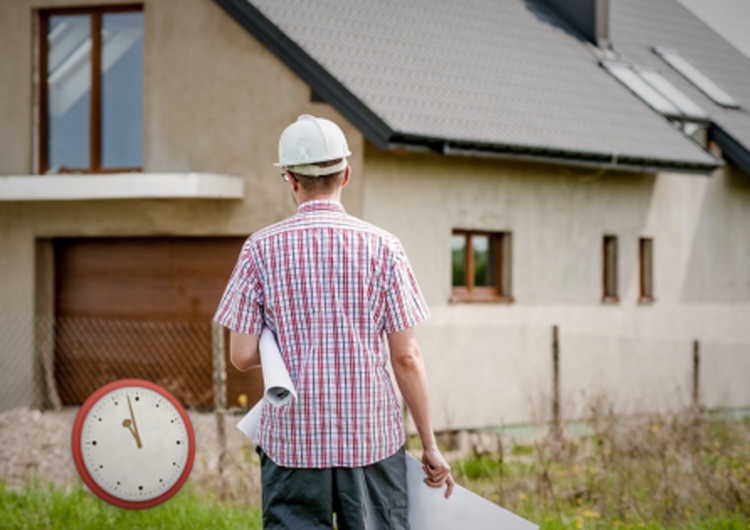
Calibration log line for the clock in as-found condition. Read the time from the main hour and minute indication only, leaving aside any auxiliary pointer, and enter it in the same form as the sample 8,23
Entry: 10,58
